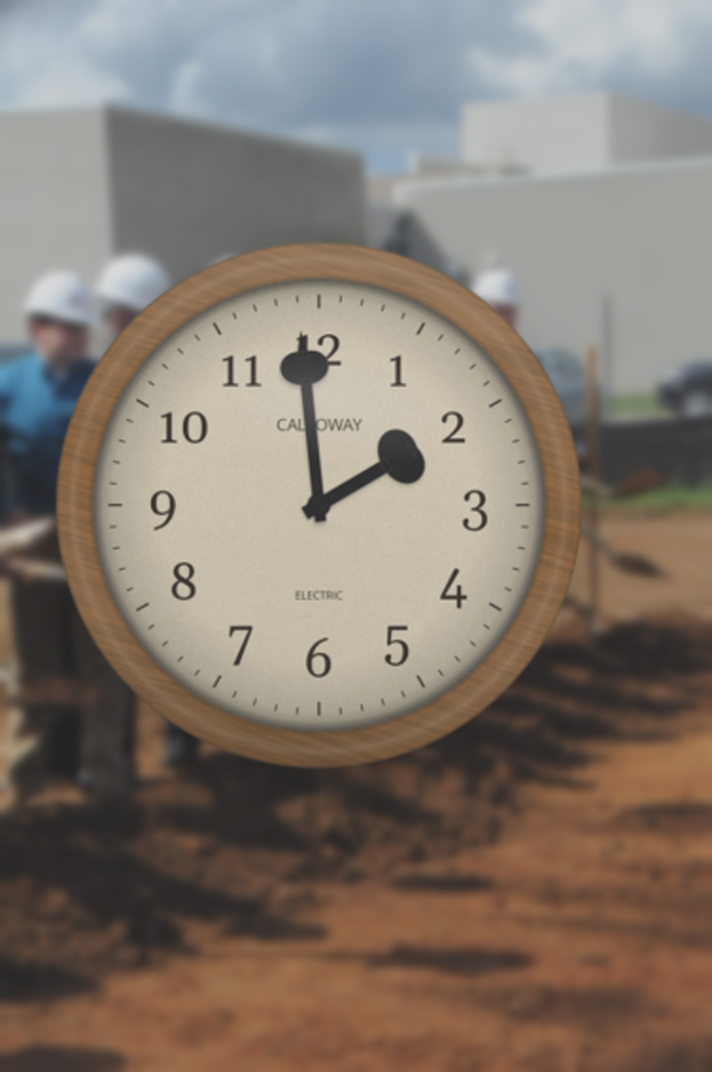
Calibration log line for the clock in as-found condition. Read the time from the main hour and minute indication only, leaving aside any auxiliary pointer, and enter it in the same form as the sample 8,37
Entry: 1,59
